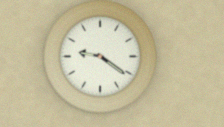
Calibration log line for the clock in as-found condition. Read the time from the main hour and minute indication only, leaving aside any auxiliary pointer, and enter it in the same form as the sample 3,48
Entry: 9,21
